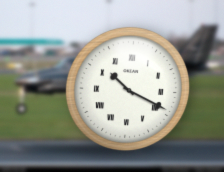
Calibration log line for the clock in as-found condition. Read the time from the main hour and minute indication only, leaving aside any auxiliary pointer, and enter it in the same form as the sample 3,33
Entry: 10,19
